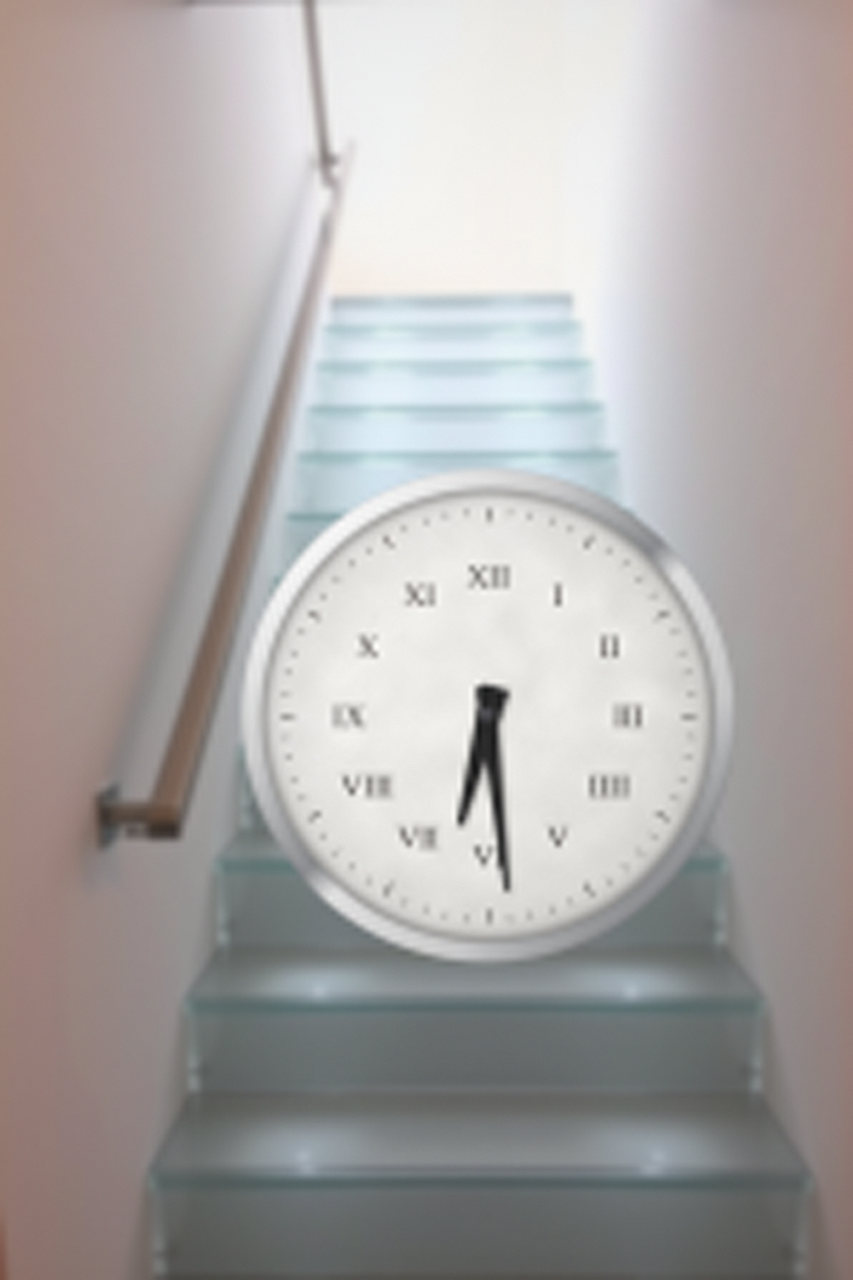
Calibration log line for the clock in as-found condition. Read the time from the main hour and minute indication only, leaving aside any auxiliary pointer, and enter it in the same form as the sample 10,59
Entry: 6,29
